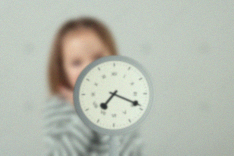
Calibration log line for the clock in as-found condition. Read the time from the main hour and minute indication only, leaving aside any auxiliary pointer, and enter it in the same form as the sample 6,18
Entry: 7,19
